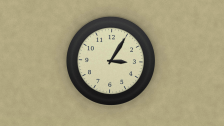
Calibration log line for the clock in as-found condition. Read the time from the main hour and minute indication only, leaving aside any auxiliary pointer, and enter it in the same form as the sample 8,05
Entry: 3,05
